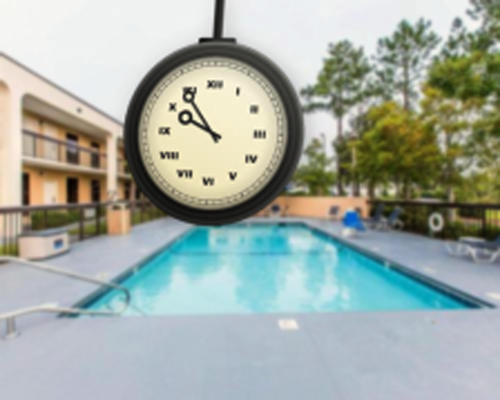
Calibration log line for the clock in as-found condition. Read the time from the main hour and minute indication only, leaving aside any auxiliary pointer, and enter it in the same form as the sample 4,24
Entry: 9,54
